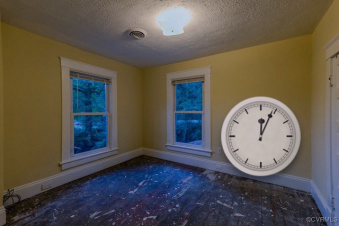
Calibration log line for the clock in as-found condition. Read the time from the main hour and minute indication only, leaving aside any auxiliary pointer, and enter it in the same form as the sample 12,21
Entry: 12,04
